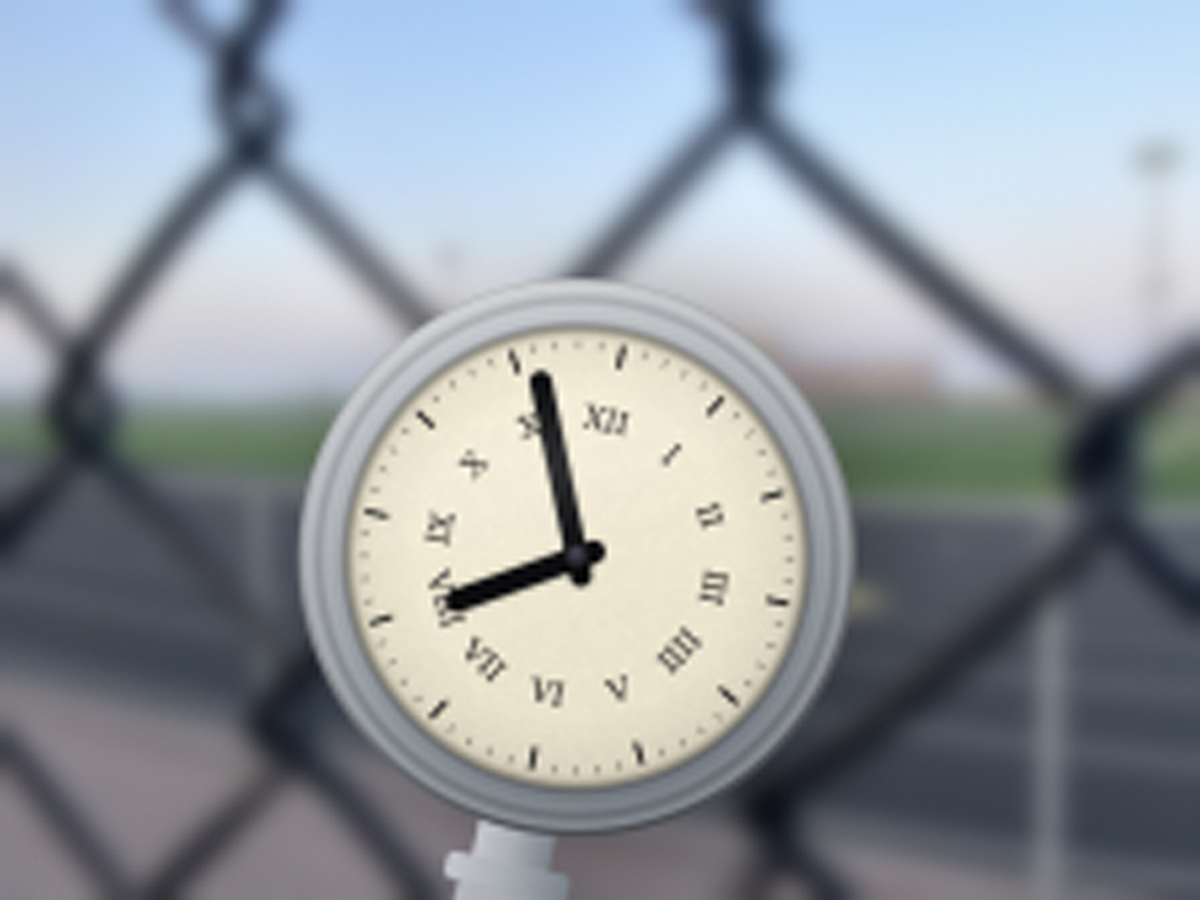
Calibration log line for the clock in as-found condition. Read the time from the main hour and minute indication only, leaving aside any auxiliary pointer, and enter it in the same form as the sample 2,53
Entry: 7,56
